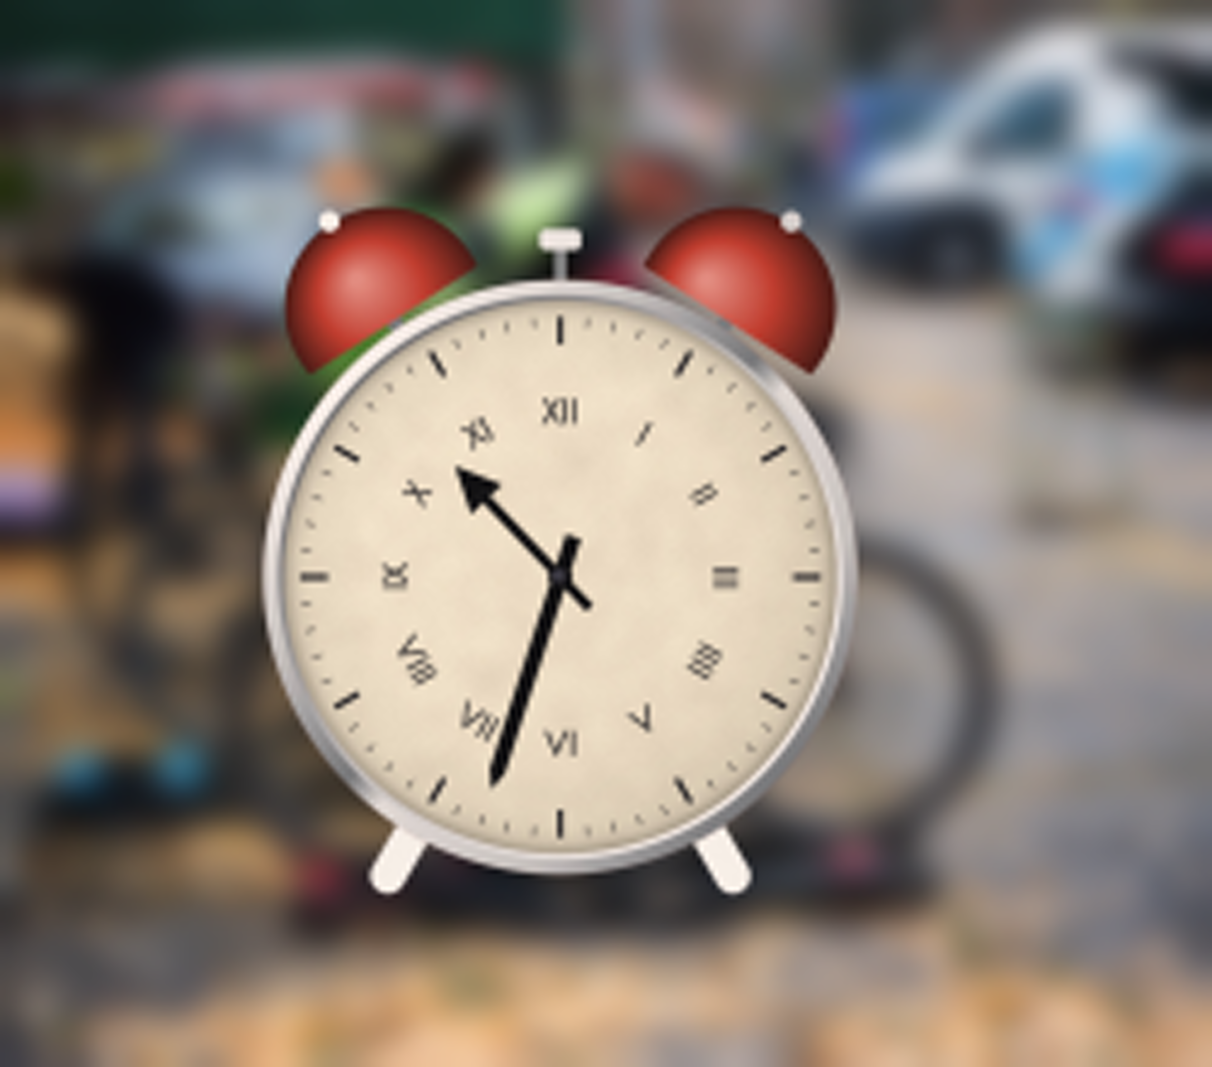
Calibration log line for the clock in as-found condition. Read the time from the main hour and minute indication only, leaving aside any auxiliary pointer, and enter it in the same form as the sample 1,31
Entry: 10,33
